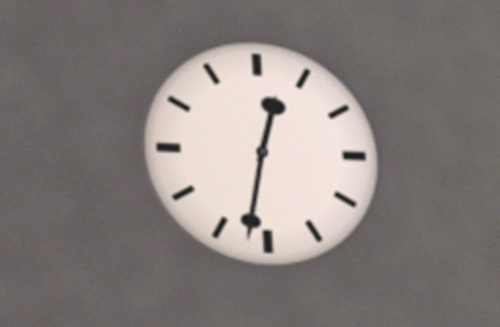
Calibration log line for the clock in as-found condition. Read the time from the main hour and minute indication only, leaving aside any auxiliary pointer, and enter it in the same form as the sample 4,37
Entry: 12,32
